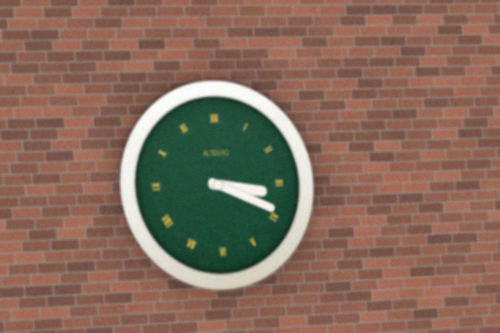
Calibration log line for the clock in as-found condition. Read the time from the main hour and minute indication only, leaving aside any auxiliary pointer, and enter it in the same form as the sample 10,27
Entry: 3,19
